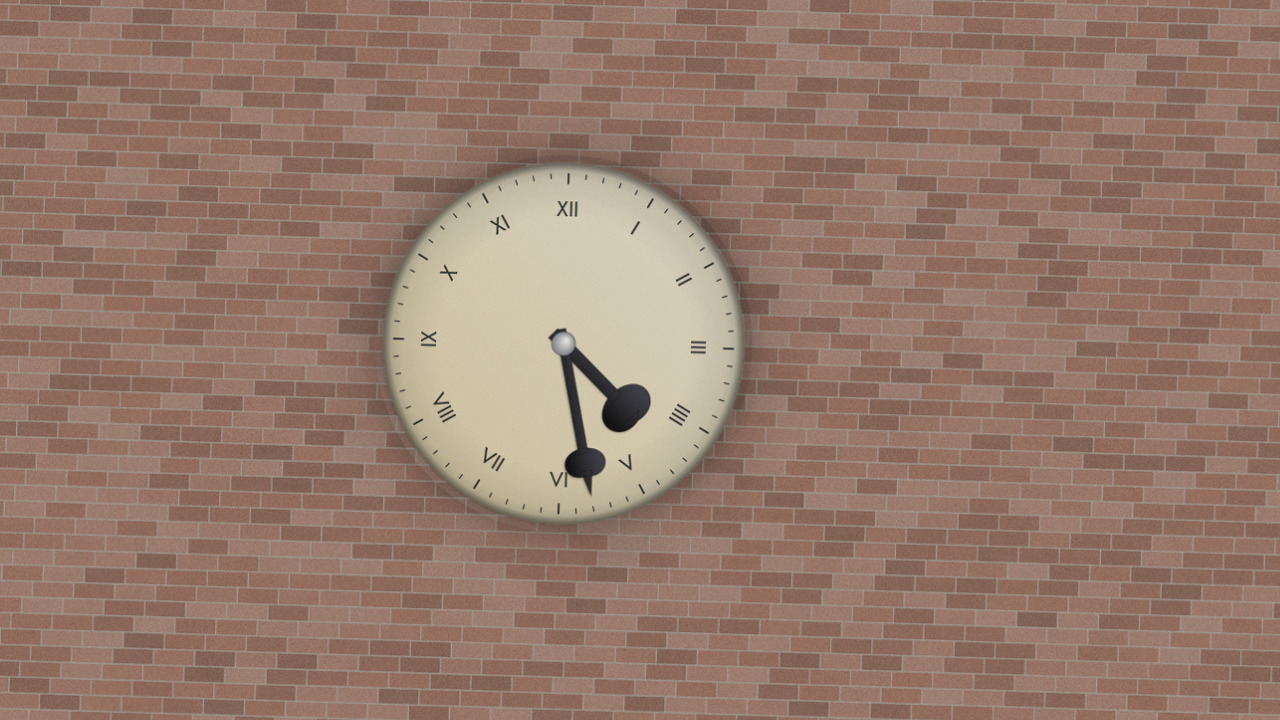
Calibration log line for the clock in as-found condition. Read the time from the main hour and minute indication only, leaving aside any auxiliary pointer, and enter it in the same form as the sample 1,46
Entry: 4,28
